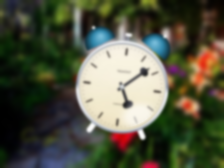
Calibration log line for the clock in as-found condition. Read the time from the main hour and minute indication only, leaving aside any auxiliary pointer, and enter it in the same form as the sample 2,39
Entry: 5,08
